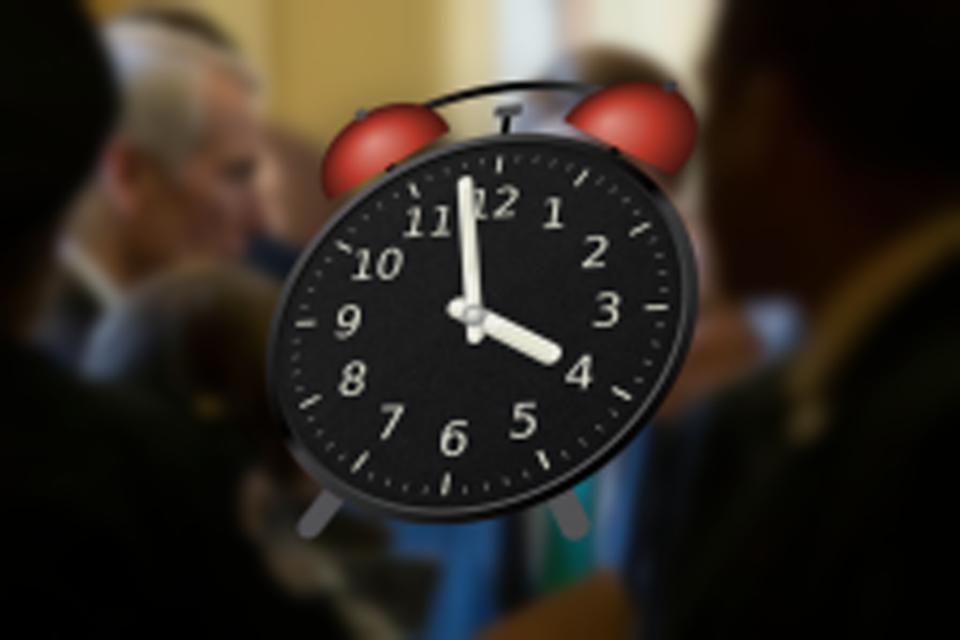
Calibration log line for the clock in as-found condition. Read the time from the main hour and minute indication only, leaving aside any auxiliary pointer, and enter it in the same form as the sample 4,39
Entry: 3,58
